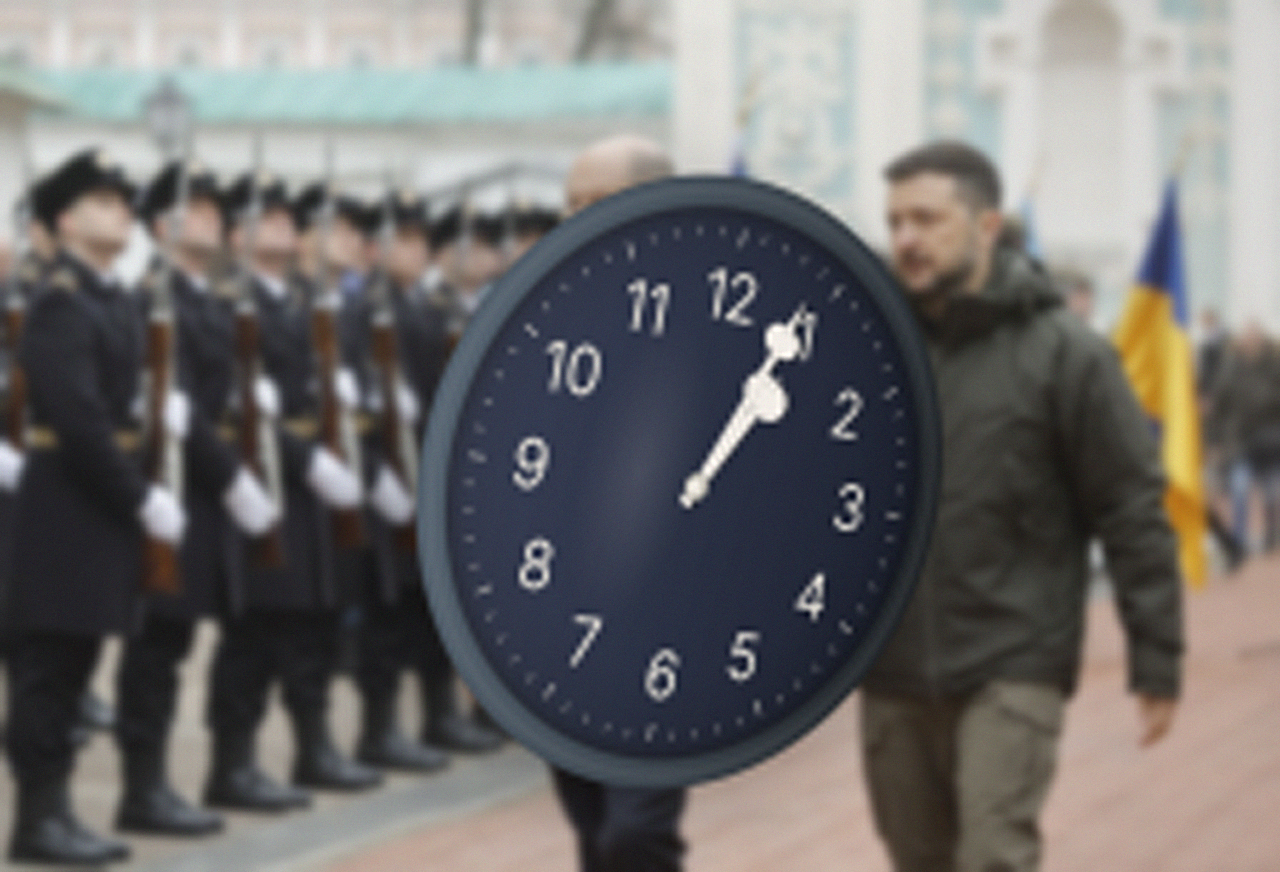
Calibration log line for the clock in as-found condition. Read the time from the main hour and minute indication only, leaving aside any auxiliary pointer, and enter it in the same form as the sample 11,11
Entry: 1,04
